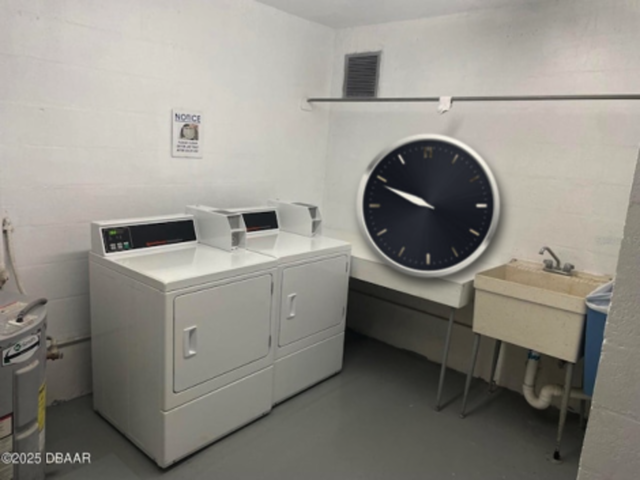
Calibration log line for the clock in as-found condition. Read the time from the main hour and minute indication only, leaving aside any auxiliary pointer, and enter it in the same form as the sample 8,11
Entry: 9,49
